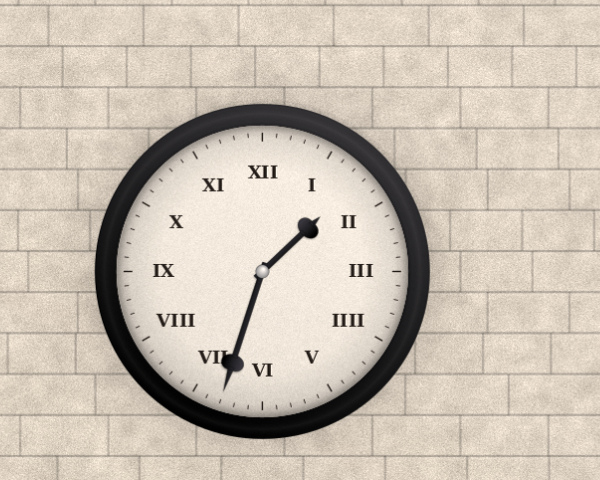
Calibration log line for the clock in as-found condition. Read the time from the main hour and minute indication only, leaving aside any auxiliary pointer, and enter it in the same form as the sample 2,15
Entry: 1,33
